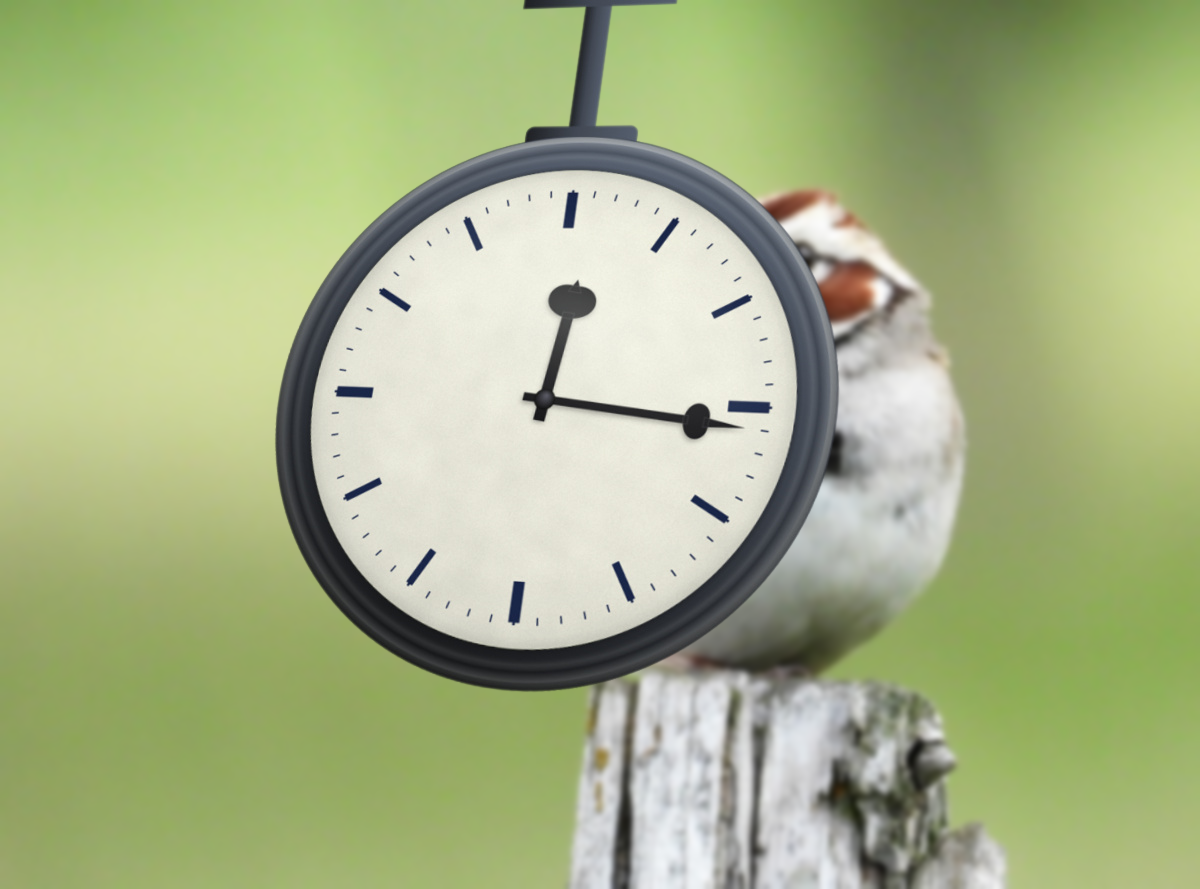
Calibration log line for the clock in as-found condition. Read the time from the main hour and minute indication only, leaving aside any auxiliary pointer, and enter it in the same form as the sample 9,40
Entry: 12,16
